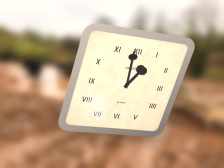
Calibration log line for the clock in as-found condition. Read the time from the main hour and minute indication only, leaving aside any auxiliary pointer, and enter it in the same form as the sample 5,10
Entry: 12,59
